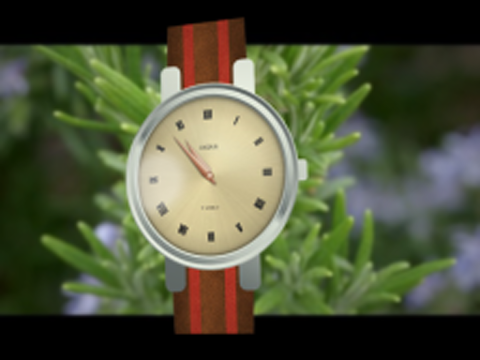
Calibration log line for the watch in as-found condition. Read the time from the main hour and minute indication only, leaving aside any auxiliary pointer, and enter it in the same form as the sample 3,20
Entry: 10,53
